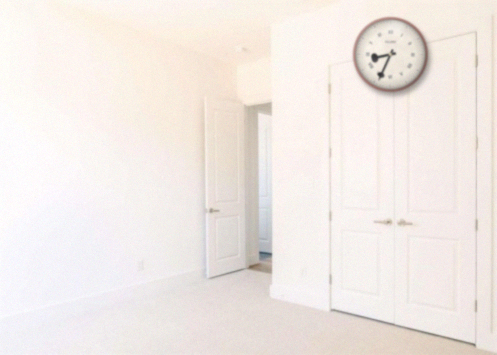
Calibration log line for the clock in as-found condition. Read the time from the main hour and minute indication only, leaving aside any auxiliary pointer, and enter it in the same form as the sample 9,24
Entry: 8,34
